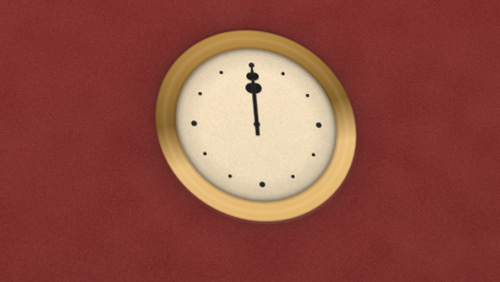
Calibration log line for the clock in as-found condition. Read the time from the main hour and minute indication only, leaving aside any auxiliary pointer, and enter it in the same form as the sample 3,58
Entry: 12,00
